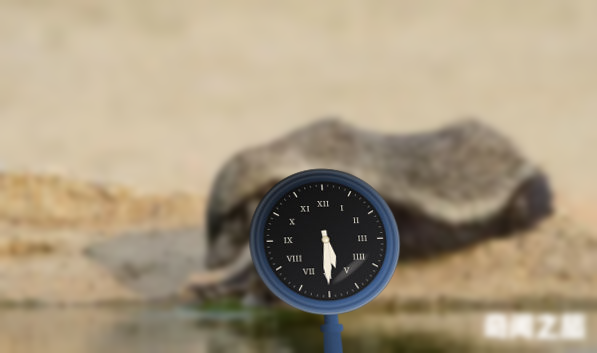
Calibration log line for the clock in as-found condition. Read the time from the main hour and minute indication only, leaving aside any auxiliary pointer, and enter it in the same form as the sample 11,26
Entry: 5,30
